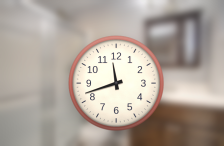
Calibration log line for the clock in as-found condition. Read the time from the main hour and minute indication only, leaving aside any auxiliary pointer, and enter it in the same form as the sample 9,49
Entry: 11,42
